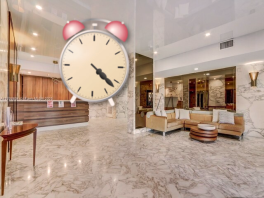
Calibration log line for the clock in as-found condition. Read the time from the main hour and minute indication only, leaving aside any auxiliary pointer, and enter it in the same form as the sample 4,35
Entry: 4,22
